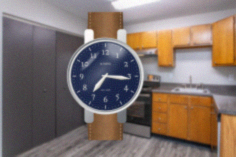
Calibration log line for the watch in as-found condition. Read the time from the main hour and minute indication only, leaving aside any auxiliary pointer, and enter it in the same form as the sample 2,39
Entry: 7,16
